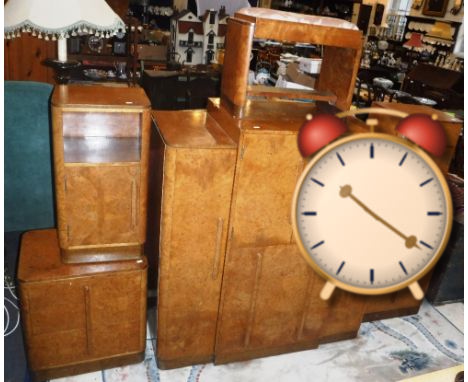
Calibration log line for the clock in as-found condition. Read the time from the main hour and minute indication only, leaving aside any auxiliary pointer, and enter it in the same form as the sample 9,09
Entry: 10,21
